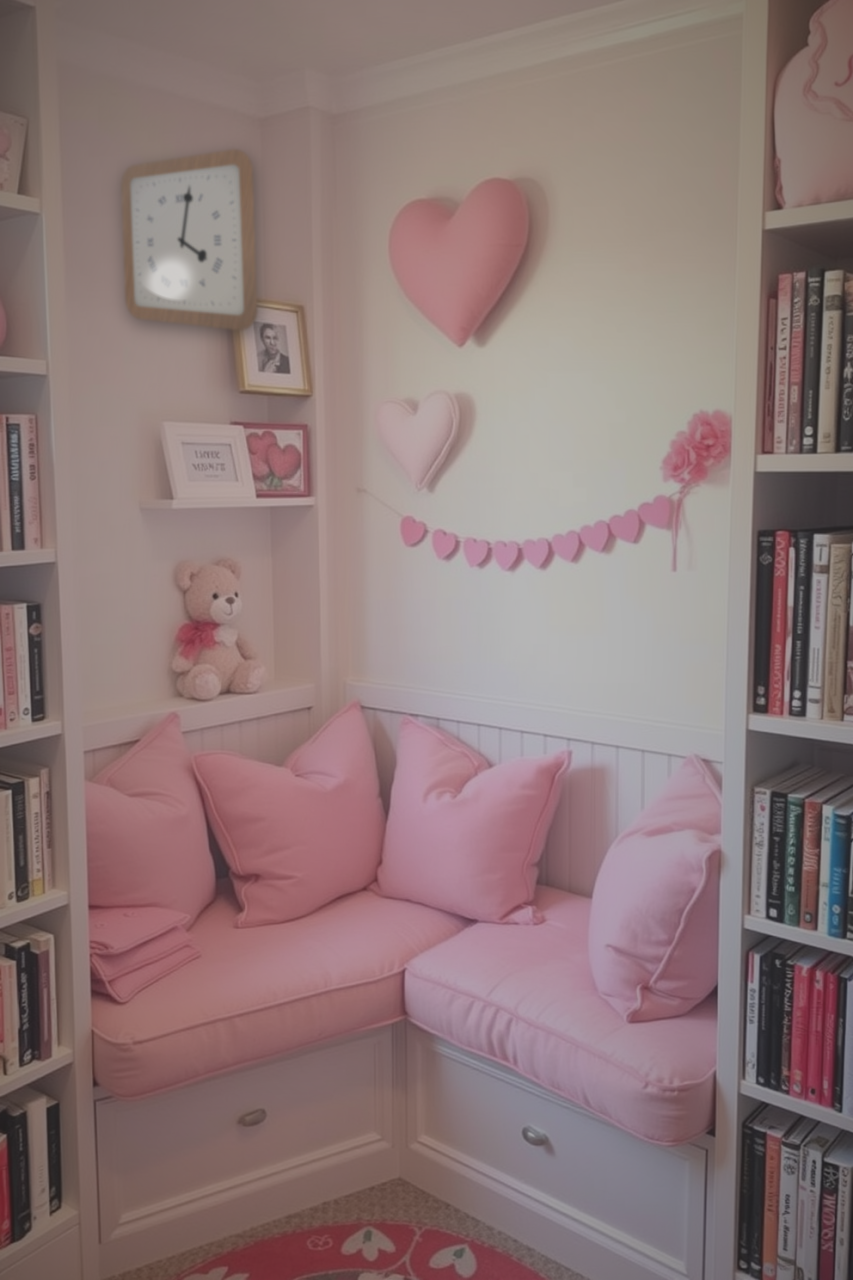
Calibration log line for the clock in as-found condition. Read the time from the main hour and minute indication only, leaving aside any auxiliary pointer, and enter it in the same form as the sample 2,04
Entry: 4,02
